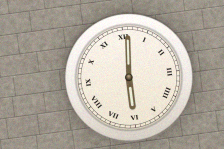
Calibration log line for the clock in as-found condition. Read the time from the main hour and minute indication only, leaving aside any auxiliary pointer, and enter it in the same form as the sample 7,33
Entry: 6,01
